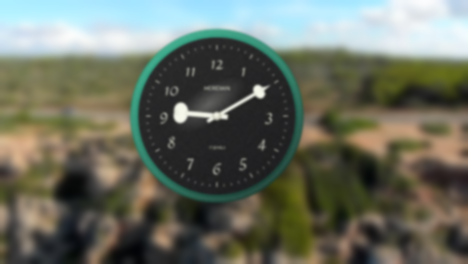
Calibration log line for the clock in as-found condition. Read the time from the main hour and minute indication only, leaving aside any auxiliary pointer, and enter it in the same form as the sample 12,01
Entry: 9,10
